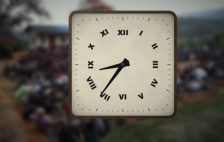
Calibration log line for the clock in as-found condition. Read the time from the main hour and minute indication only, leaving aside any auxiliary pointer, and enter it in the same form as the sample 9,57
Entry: 8,36
